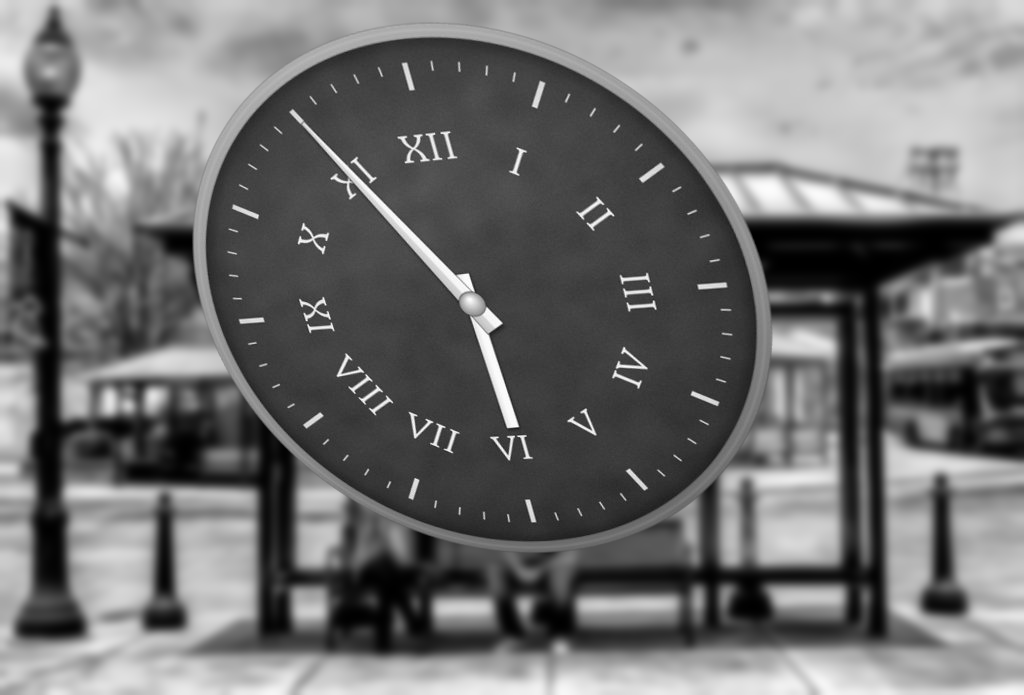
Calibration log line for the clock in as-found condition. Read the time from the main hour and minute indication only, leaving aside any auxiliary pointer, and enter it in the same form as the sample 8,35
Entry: 5,55
